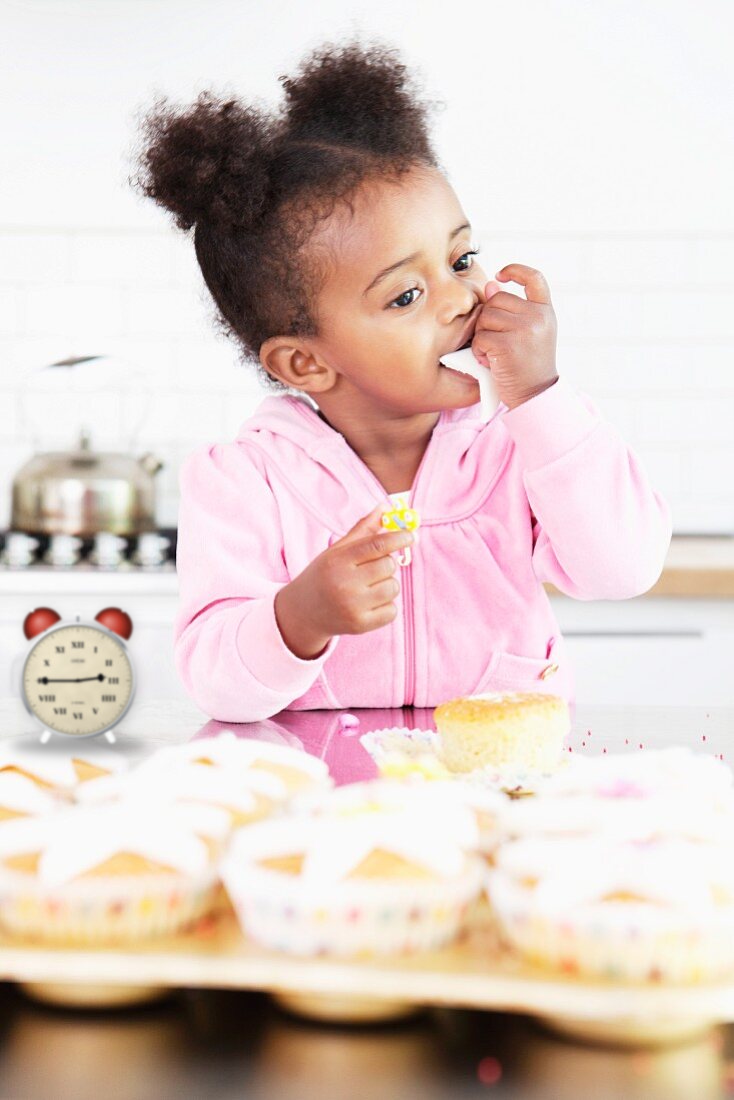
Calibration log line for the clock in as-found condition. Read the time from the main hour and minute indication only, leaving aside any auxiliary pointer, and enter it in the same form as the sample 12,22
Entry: 2,45
